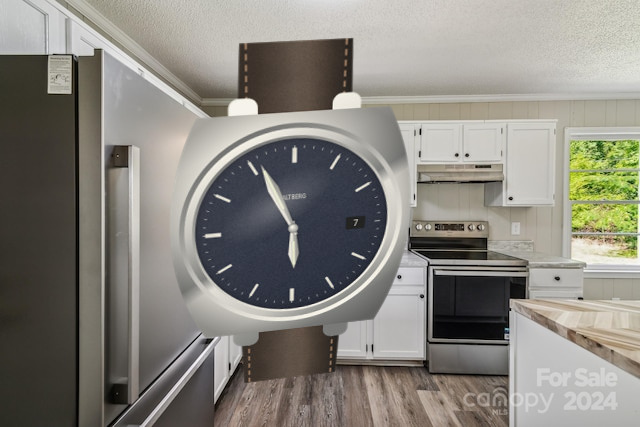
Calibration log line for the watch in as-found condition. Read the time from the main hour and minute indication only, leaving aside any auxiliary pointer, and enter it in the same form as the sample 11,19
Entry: 5,56
